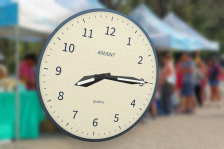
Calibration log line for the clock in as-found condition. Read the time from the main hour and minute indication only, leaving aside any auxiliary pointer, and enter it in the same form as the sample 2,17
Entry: 8,15
